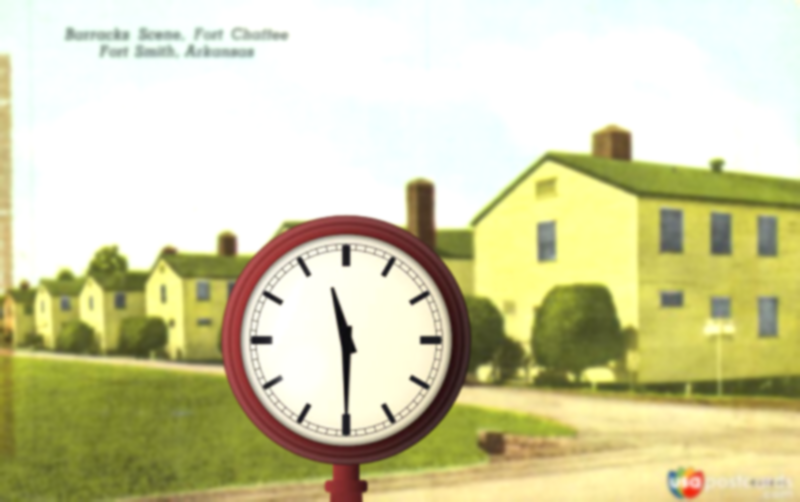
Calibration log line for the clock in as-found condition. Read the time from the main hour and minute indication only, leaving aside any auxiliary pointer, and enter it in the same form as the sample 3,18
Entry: 11,30
